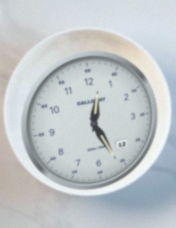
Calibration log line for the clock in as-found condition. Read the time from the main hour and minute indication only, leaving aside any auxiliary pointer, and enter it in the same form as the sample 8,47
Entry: 12,26
